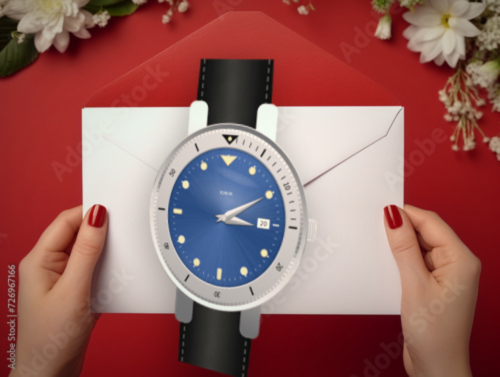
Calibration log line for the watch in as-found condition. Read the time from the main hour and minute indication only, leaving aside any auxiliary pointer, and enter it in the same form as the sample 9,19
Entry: 3,10
